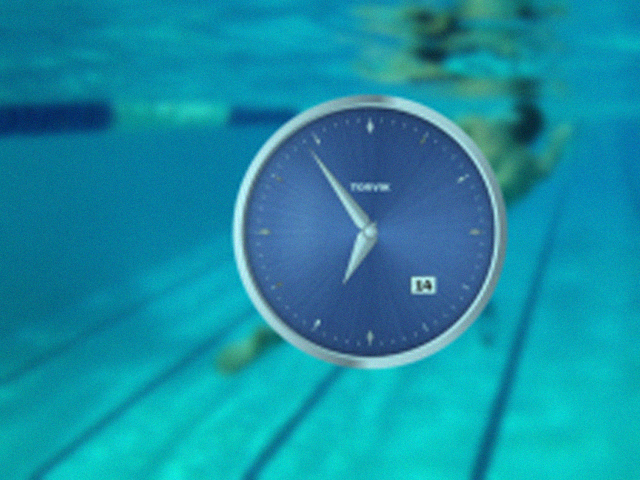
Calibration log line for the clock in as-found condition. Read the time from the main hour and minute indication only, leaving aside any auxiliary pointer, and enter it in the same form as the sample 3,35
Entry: 6,54
